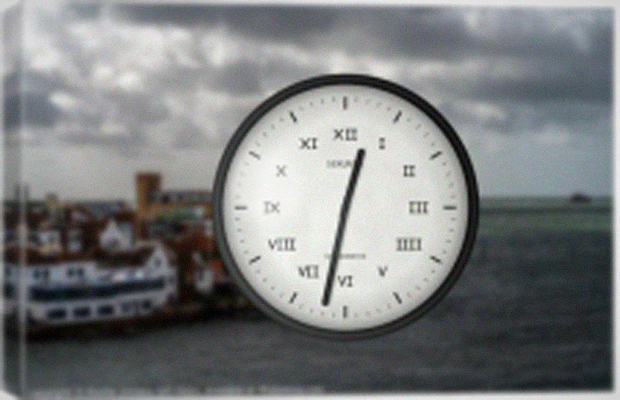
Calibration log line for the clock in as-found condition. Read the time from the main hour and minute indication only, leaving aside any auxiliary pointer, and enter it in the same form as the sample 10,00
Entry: 12,32
